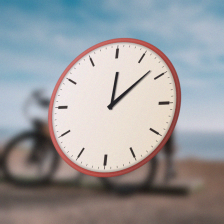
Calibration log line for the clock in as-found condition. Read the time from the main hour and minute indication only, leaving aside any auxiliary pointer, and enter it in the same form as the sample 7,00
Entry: 12,08
